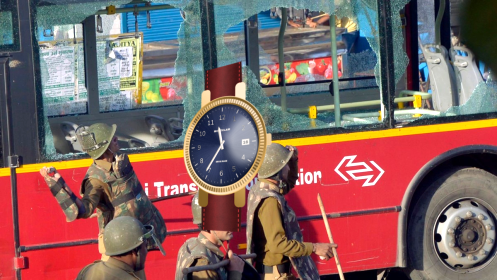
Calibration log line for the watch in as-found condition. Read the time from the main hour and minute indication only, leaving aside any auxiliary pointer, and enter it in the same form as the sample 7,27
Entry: 11,36
